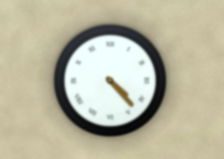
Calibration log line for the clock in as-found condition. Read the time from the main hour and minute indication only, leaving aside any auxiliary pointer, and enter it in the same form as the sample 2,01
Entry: 4,23
